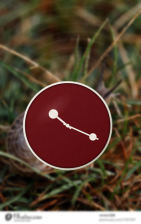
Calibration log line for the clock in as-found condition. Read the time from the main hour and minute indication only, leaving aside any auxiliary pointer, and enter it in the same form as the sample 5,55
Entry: 10,19
